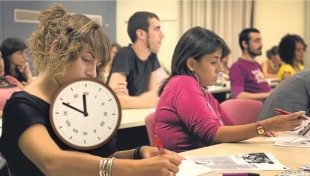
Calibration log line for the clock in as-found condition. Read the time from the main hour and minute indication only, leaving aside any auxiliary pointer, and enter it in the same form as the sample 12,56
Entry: 11,49
